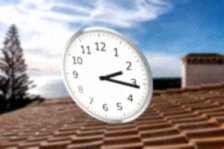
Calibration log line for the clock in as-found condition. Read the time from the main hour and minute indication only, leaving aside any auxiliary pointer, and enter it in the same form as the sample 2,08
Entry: 2,16
